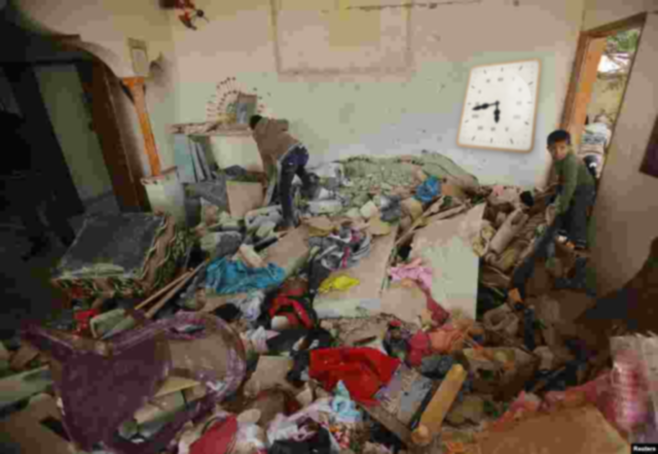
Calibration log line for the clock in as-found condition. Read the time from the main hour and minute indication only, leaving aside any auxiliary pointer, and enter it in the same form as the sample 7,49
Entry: 5,43
